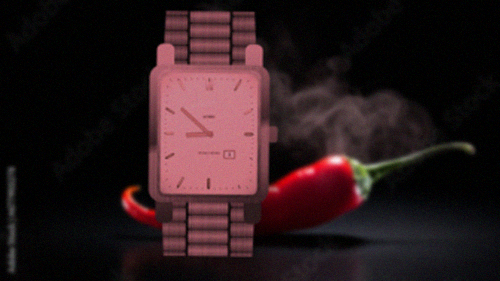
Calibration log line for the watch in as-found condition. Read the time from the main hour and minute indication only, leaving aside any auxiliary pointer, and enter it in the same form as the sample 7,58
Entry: 8,52
